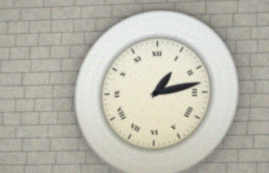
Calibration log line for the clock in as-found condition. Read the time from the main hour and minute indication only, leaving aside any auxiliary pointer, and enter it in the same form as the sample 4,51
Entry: 1,13
